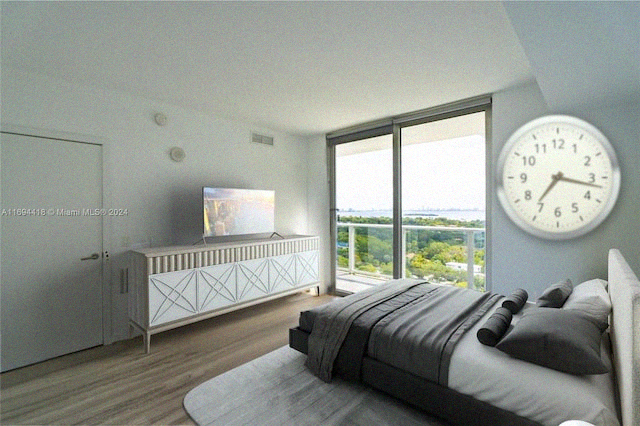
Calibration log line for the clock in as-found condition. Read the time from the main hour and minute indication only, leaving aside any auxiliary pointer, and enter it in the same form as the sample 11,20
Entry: 7,17
